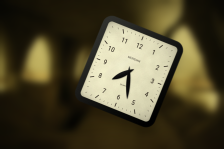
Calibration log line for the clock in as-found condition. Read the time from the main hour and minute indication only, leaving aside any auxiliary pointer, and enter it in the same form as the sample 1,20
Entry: 7,27
